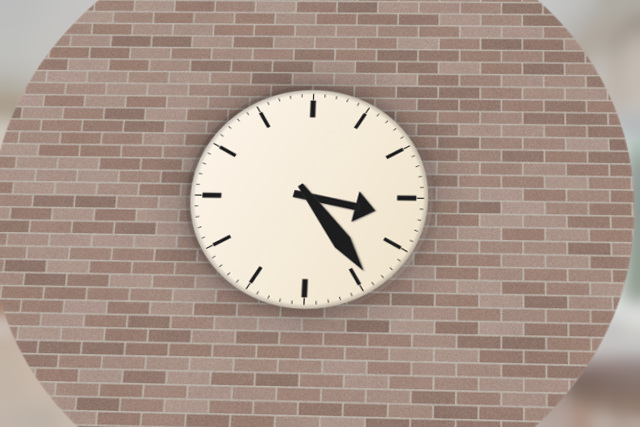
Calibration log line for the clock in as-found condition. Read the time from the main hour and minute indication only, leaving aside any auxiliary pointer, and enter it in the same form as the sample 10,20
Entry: 3,24
